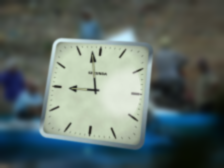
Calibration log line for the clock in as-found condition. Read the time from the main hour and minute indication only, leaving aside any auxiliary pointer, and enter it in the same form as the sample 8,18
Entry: 8,58
